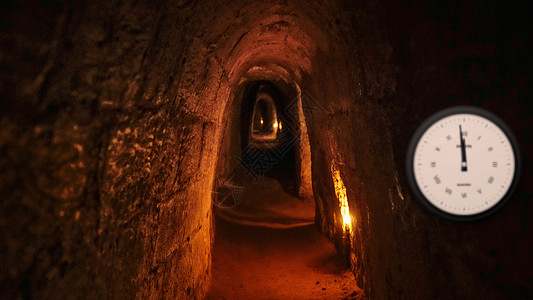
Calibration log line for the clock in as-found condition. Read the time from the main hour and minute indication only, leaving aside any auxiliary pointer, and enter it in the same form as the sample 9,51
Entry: 11,59
